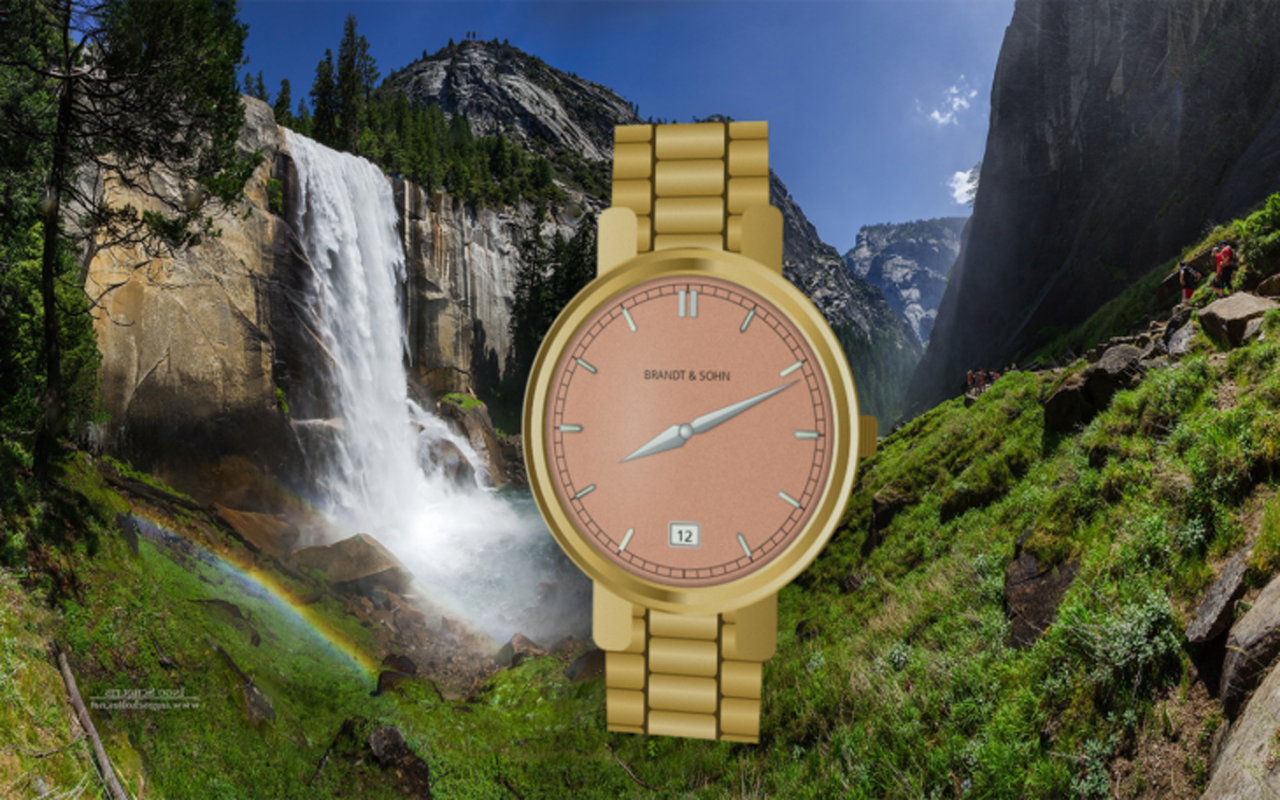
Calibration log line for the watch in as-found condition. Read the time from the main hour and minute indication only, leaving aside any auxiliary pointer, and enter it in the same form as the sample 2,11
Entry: 8,11
